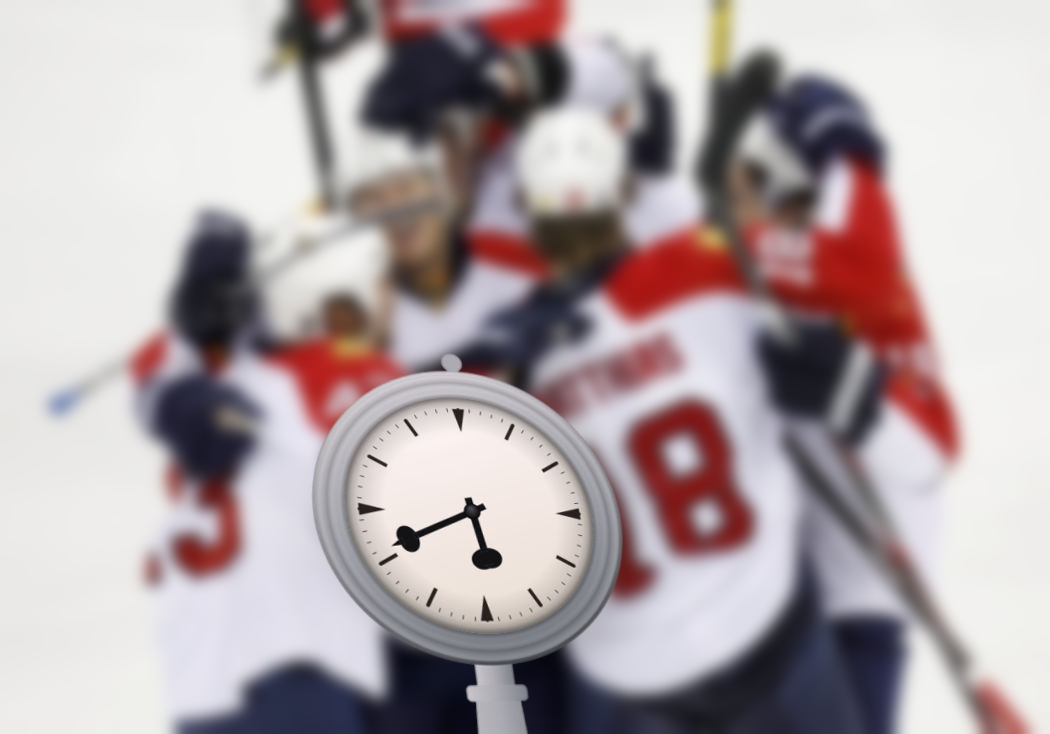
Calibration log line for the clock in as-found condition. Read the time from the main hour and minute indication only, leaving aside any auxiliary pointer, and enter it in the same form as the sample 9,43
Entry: 5,41
